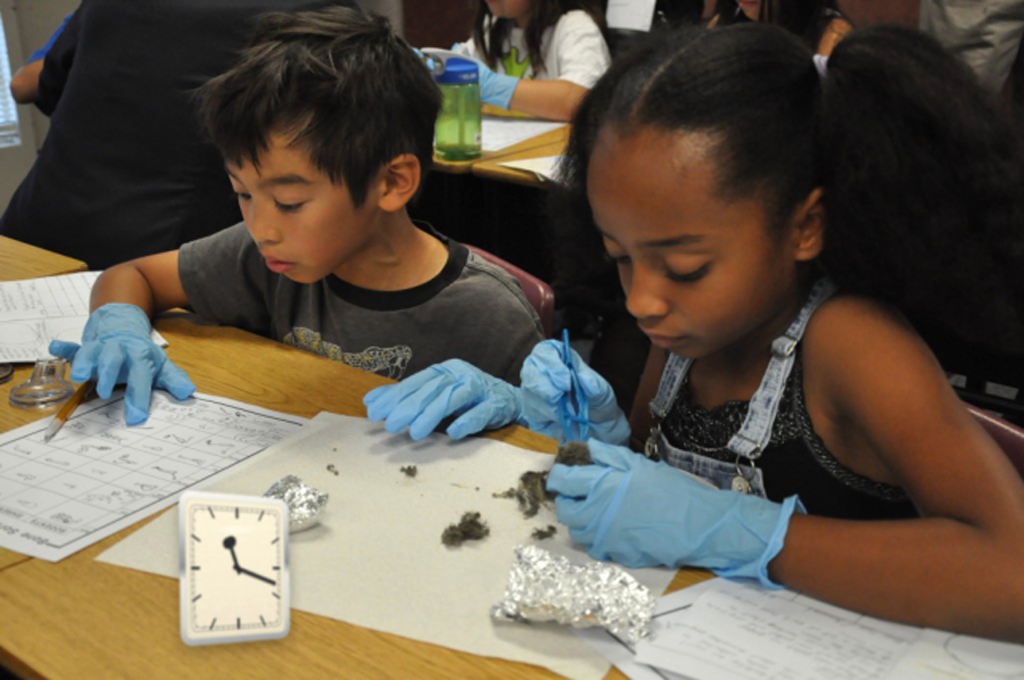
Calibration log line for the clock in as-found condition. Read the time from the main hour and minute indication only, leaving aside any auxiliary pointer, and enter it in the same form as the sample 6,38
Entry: 11,18
